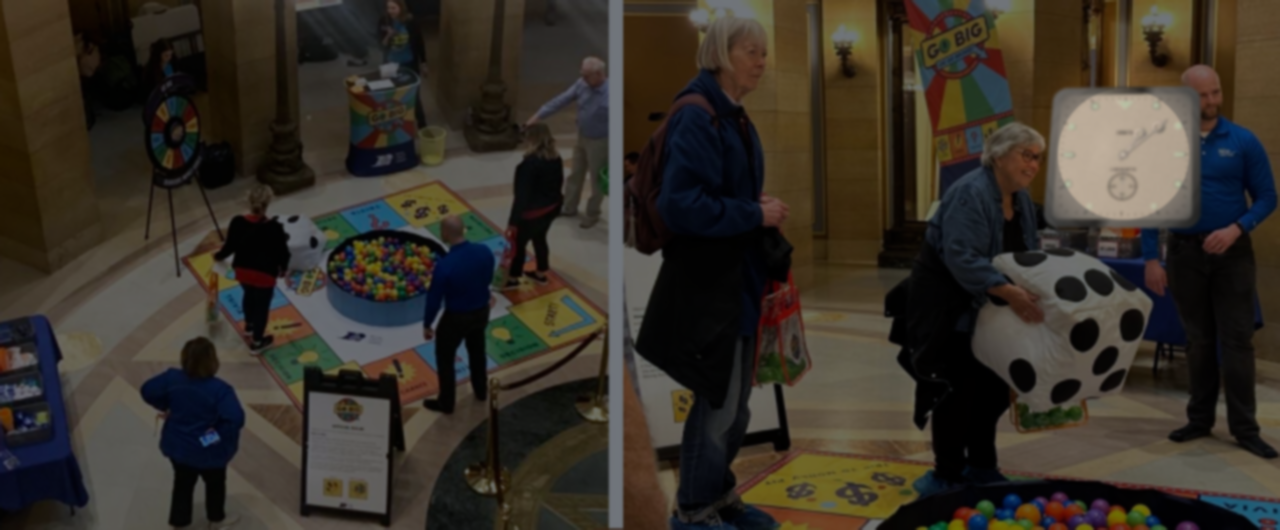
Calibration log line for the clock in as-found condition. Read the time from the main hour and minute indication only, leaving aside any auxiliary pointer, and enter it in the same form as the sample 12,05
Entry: 1,08
